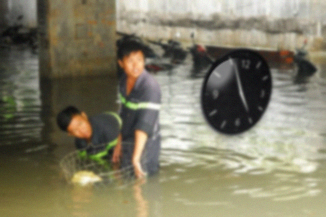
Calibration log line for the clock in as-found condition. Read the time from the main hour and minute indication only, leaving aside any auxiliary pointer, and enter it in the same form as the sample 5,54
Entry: 4,56
